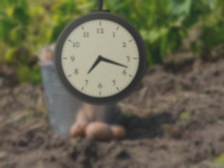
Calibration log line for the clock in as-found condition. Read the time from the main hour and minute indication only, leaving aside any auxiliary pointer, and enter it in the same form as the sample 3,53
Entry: 7,18
